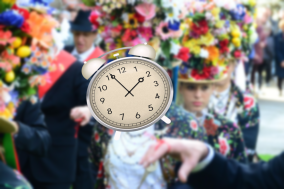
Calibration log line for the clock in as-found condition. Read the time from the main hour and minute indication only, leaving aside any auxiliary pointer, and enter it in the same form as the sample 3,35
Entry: 1,56
